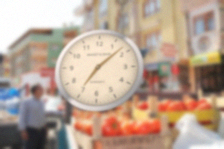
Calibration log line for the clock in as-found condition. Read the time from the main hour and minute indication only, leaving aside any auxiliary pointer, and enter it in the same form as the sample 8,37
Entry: 7,08
